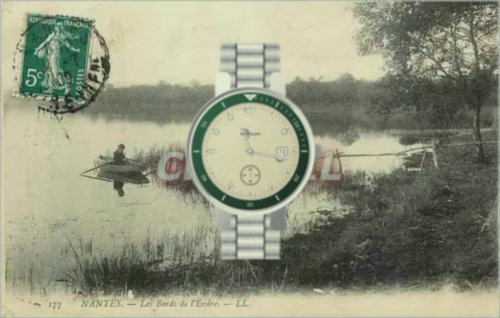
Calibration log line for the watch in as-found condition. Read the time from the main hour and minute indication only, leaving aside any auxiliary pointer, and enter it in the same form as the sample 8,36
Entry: 11,17
